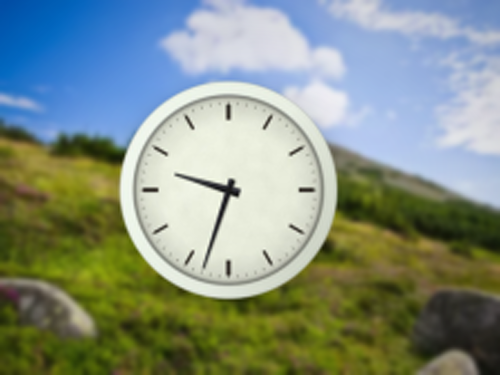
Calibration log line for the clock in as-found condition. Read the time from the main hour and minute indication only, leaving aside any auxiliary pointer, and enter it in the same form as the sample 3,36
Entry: 9,33
